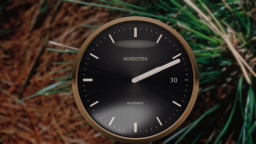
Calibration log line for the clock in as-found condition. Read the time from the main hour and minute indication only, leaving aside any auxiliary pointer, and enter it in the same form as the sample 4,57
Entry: 2,11
